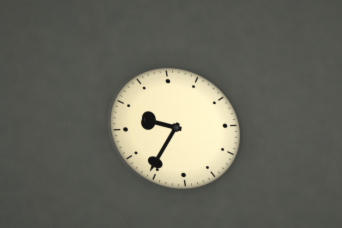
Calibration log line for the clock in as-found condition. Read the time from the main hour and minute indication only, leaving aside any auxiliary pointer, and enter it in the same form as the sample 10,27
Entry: 9,36
